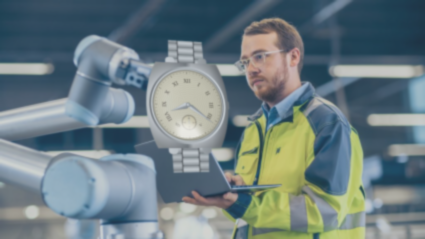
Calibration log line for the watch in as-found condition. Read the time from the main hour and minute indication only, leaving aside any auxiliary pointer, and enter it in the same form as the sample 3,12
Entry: 8,21
